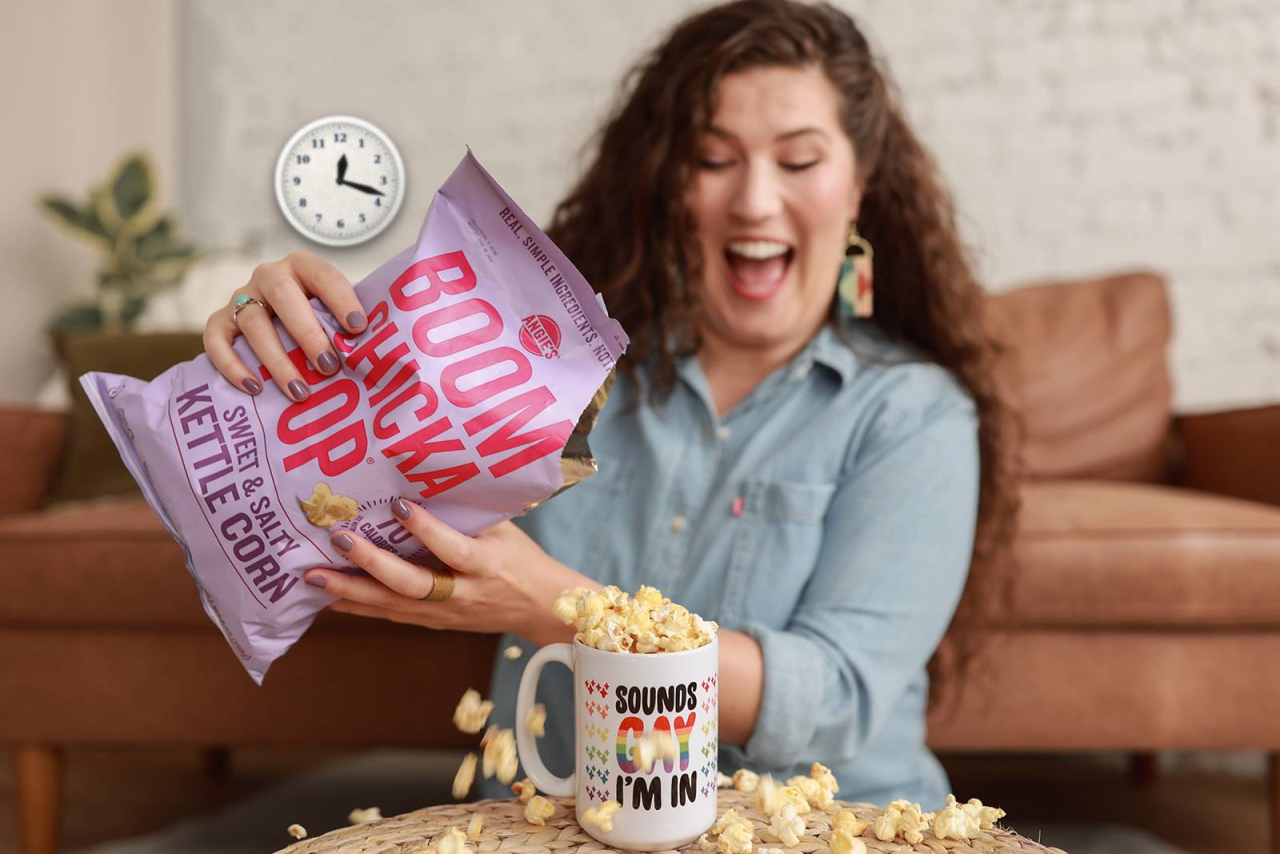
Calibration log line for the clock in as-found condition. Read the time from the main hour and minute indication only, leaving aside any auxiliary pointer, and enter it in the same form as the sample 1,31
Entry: 12,18
